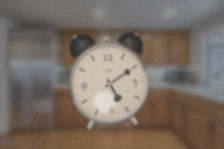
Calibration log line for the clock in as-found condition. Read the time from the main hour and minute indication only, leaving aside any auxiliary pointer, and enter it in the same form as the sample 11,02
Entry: 5,10
